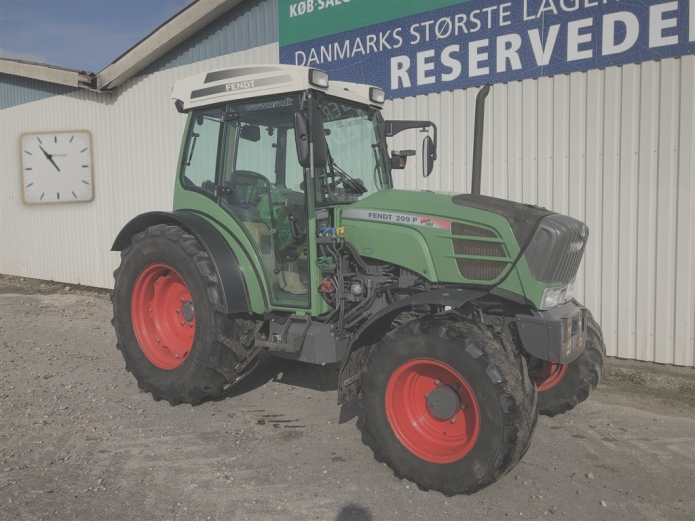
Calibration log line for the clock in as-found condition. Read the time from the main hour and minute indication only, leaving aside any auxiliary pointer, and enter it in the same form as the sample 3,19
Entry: 10,54
